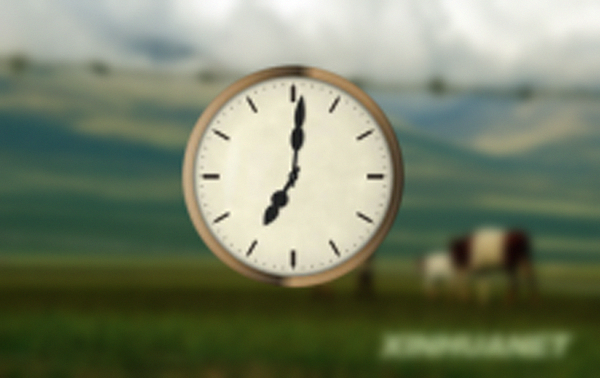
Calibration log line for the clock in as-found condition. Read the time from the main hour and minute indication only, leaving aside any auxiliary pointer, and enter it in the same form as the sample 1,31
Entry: 7,01
